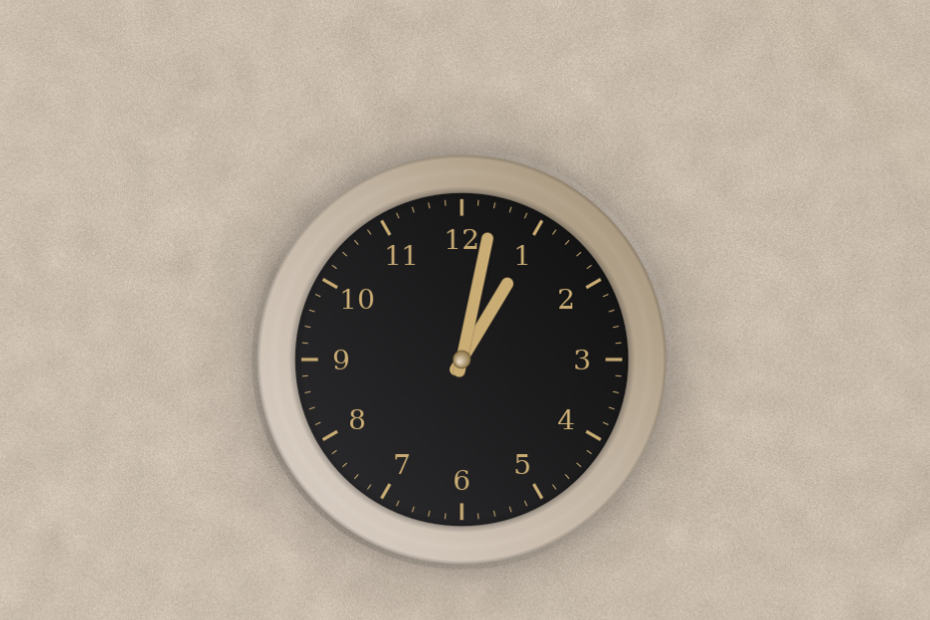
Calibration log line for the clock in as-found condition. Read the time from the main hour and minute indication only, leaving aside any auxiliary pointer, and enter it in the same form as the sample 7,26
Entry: 1,02
